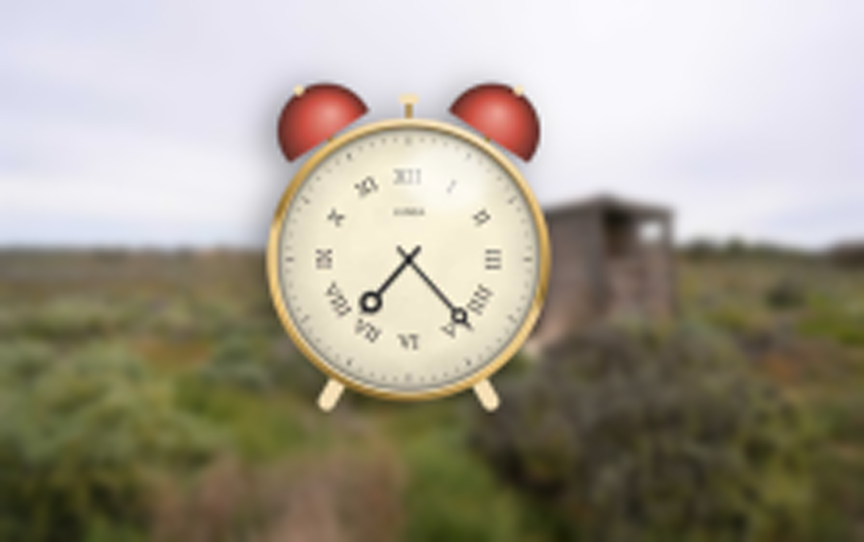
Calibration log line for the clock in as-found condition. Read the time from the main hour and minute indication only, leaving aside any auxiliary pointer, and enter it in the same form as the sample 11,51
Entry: 7,23
